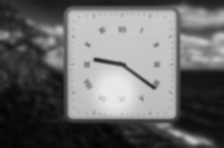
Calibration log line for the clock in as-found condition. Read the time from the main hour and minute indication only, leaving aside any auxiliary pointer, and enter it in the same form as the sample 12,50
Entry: 9,21
